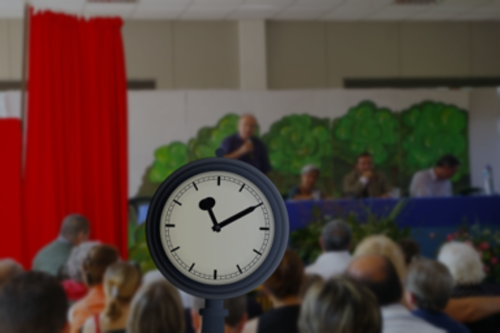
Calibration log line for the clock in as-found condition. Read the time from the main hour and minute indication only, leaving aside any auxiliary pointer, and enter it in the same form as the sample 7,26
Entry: 11,10
